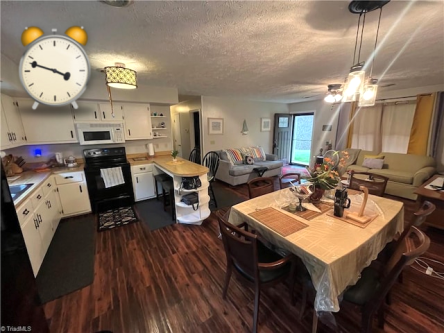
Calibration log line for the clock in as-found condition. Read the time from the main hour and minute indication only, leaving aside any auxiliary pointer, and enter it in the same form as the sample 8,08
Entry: 3,48
